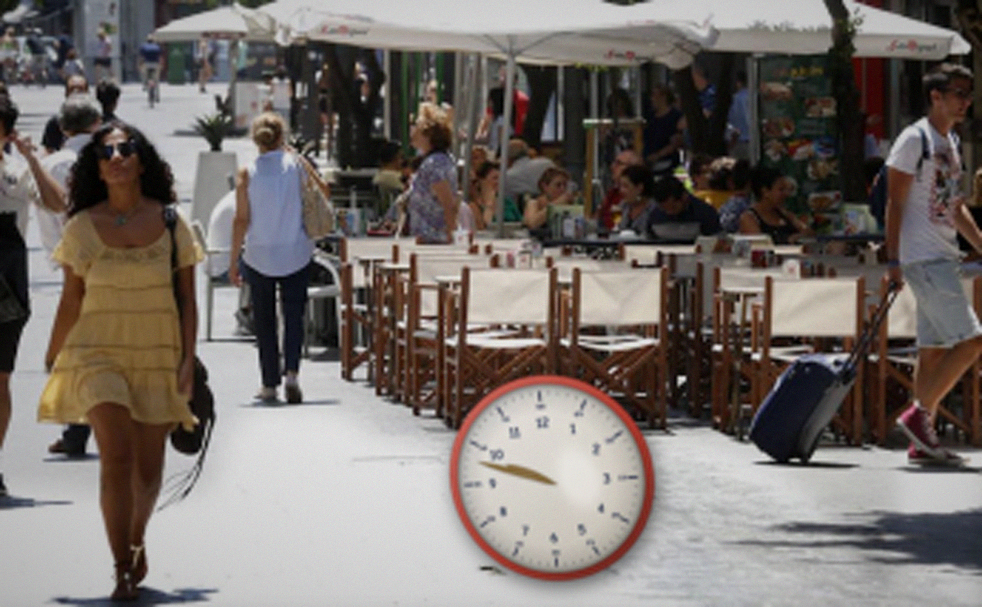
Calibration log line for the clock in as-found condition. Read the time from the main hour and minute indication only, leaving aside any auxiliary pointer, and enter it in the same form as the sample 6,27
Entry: 9,48
